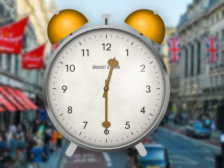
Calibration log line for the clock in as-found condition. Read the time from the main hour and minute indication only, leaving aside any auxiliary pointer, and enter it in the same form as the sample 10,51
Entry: 12,30
